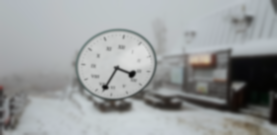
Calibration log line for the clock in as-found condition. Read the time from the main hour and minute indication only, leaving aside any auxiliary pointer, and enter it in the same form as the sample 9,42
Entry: 3,33
